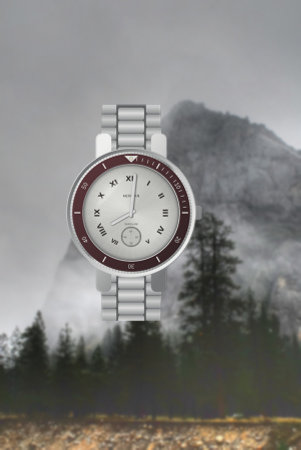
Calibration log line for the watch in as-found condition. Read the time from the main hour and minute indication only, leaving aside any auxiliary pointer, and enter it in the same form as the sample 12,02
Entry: 8,01
